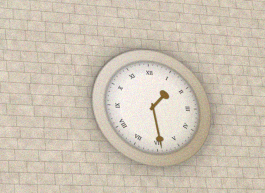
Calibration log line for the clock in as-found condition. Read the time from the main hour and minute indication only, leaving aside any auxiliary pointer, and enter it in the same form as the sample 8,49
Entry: 1,29
